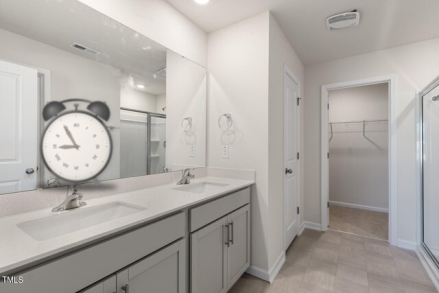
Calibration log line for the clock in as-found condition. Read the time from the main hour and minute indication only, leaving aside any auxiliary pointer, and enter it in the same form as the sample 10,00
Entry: 8,55
